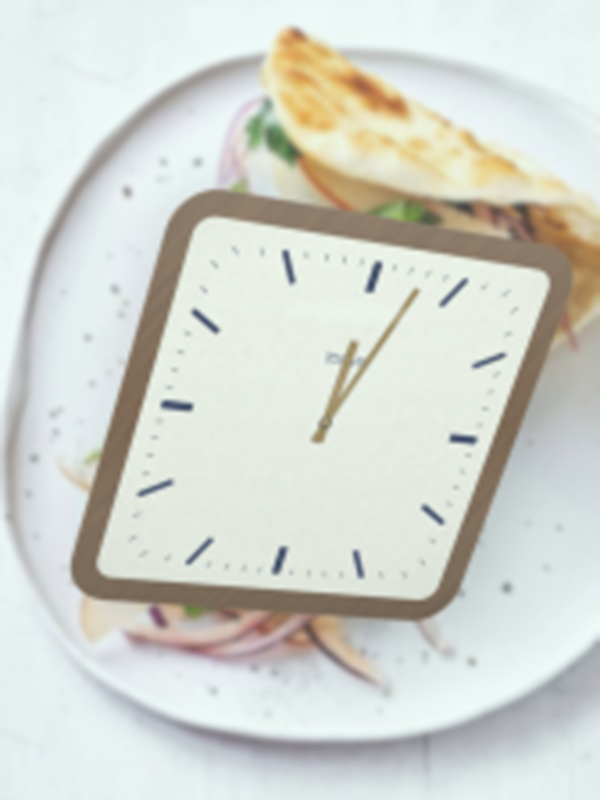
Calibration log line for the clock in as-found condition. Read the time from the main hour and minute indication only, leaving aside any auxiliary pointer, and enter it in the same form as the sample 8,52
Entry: 12,03
